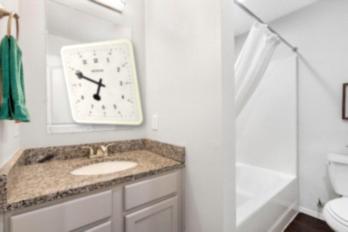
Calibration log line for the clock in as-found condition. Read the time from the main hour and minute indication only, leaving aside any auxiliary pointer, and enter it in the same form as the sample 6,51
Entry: 6,49
